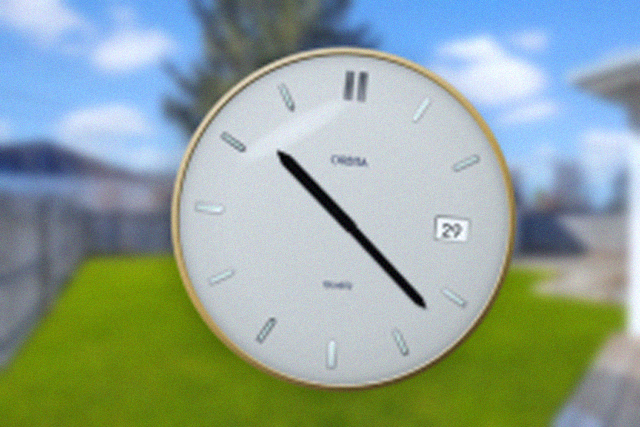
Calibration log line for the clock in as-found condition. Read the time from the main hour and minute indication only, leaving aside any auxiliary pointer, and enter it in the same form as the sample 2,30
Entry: 10,22
